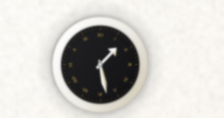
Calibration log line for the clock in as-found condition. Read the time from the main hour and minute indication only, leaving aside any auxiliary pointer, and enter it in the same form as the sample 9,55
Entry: 1,28
